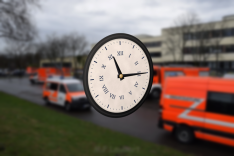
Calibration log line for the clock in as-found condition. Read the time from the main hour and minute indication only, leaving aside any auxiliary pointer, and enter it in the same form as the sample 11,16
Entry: 11,15
